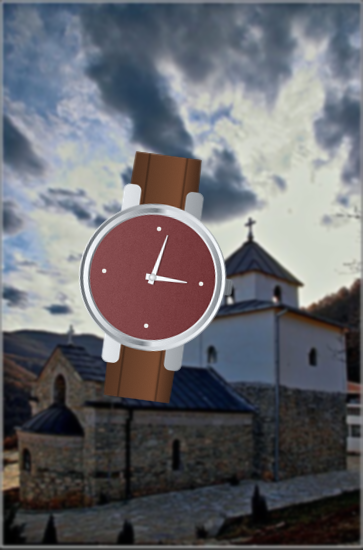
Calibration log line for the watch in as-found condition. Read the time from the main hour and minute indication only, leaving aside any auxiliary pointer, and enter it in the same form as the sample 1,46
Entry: 3,02
